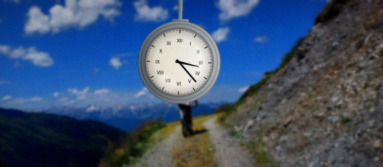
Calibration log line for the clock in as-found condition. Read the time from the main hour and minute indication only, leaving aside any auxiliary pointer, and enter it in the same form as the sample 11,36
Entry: 3,23
